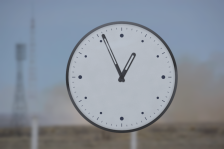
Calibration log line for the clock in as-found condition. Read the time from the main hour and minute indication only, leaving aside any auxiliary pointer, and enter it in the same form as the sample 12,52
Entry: 12,56
